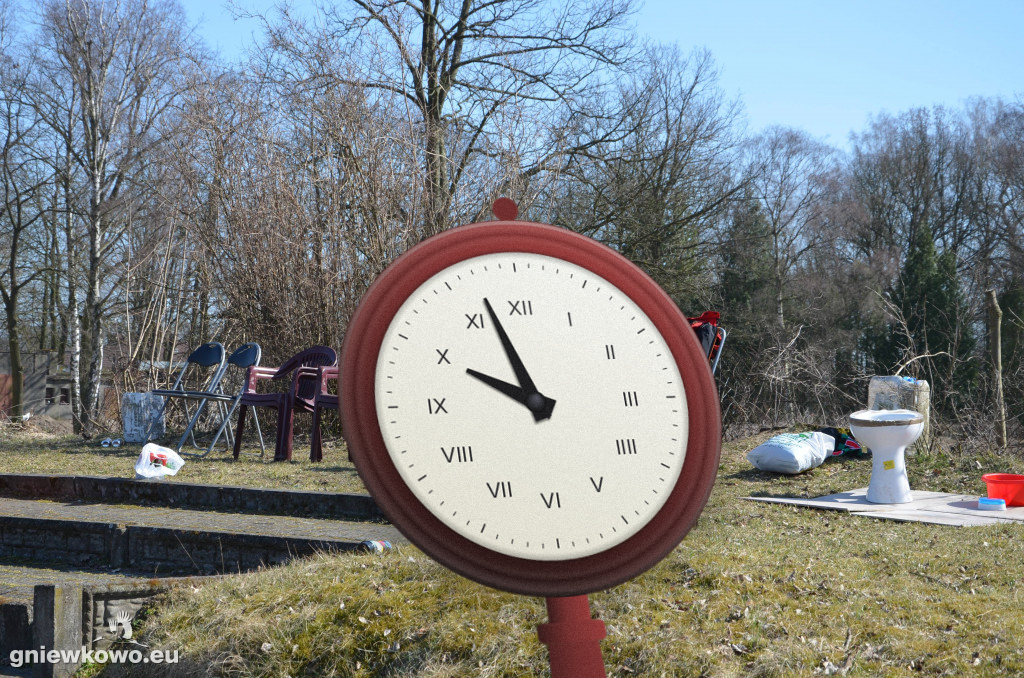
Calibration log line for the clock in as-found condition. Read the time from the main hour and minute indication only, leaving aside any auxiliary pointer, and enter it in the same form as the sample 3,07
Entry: 9,57
